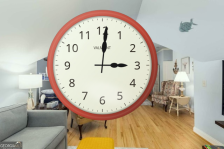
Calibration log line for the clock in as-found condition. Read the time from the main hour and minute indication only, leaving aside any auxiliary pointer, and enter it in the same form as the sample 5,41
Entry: 3,01
